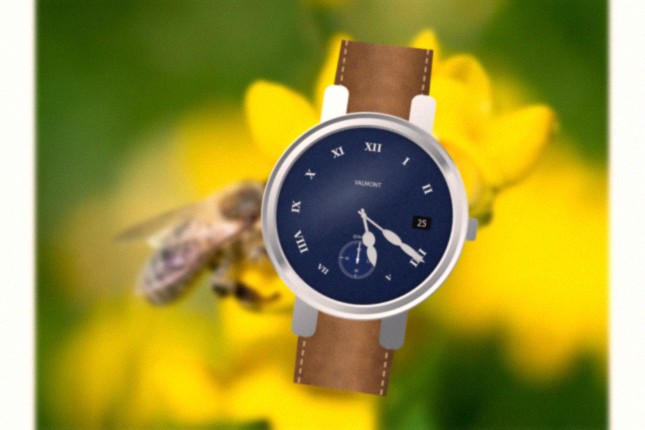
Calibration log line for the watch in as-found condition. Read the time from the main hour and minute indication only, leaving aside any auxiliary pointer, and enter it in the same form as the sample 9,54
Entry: 5,20
